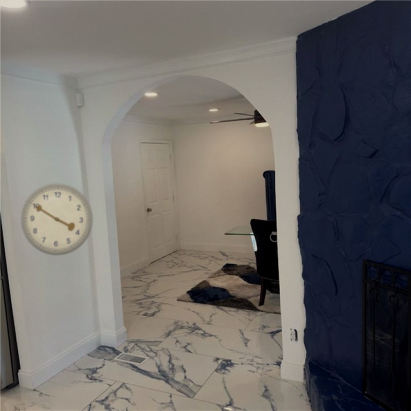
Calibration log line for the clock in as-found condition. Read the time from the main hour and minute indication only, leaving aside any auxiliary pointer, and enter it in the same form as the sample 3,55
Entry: 3,50
